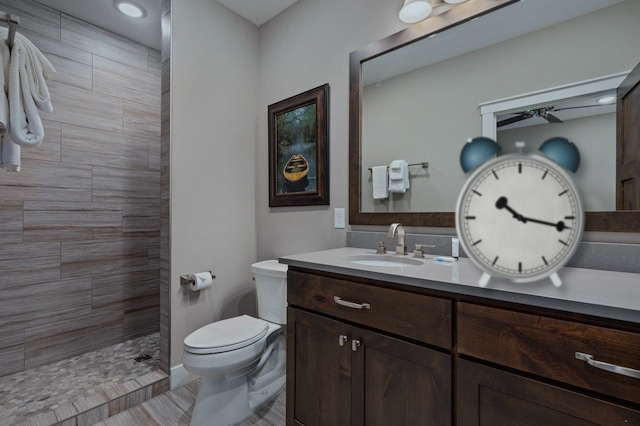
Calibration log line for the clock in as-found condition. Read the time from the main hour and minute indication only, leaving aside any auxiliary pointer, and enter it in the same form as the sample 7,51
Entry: 10,17
